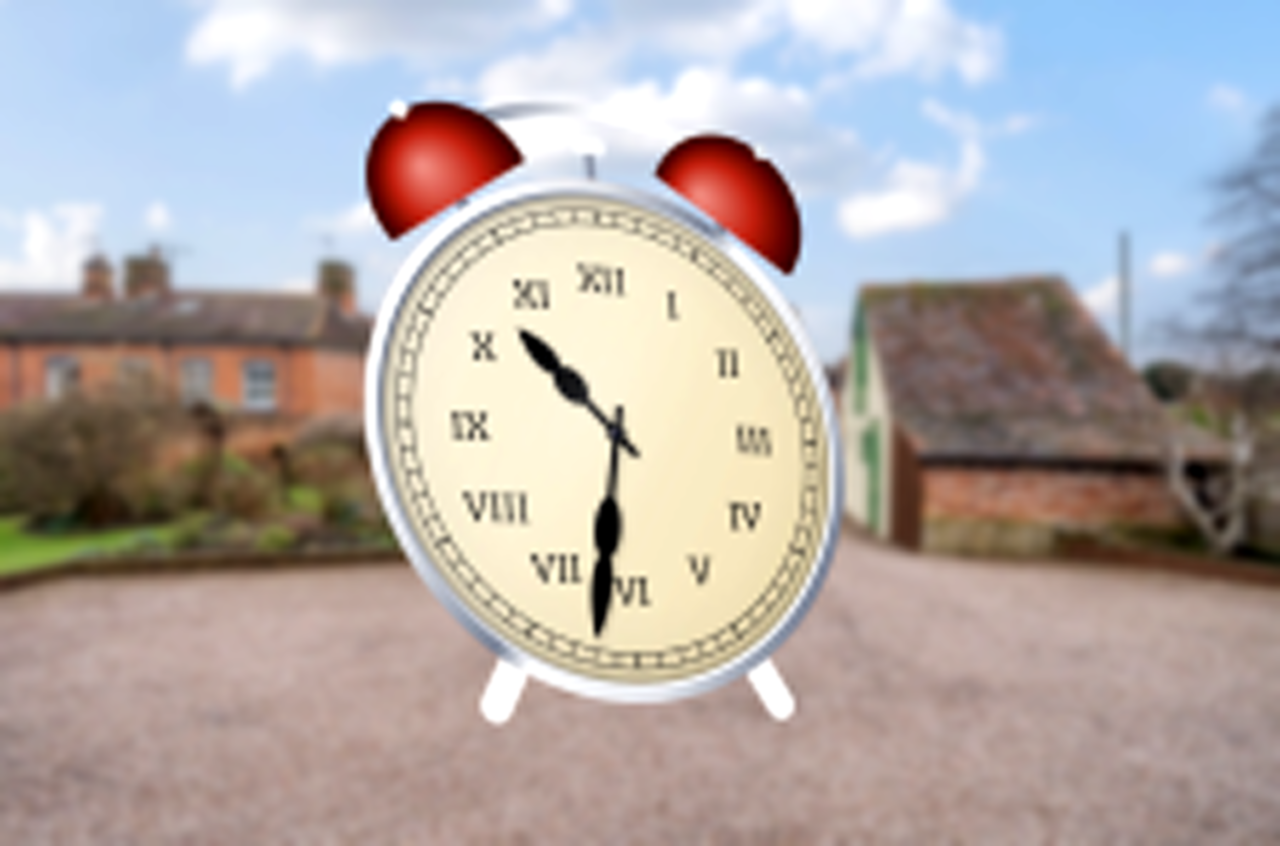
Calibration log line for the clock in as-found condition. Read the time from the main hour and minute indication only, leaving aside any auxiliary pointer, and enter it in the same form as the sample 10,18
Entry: 10,32
